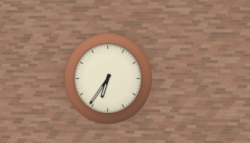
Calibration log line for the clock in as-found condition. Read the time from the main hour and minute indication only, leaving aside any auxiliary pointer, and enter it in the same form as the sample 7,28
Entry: 6,36
